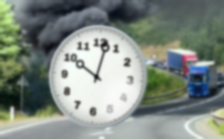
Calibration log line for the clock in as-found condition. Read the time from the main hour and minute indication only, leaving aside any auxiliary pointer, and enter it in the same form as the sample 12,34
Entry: 10,02
